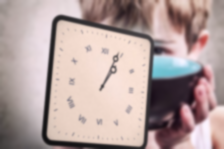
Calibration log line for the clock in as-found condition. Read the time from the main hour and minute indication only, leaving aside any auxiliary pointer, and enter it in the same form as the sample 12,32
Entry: 1,04
